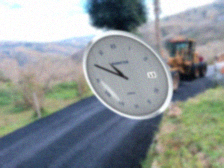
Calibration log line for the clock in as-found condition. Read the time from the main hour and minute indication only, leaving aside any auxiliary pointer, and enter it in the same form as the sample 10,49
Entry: 10,50
